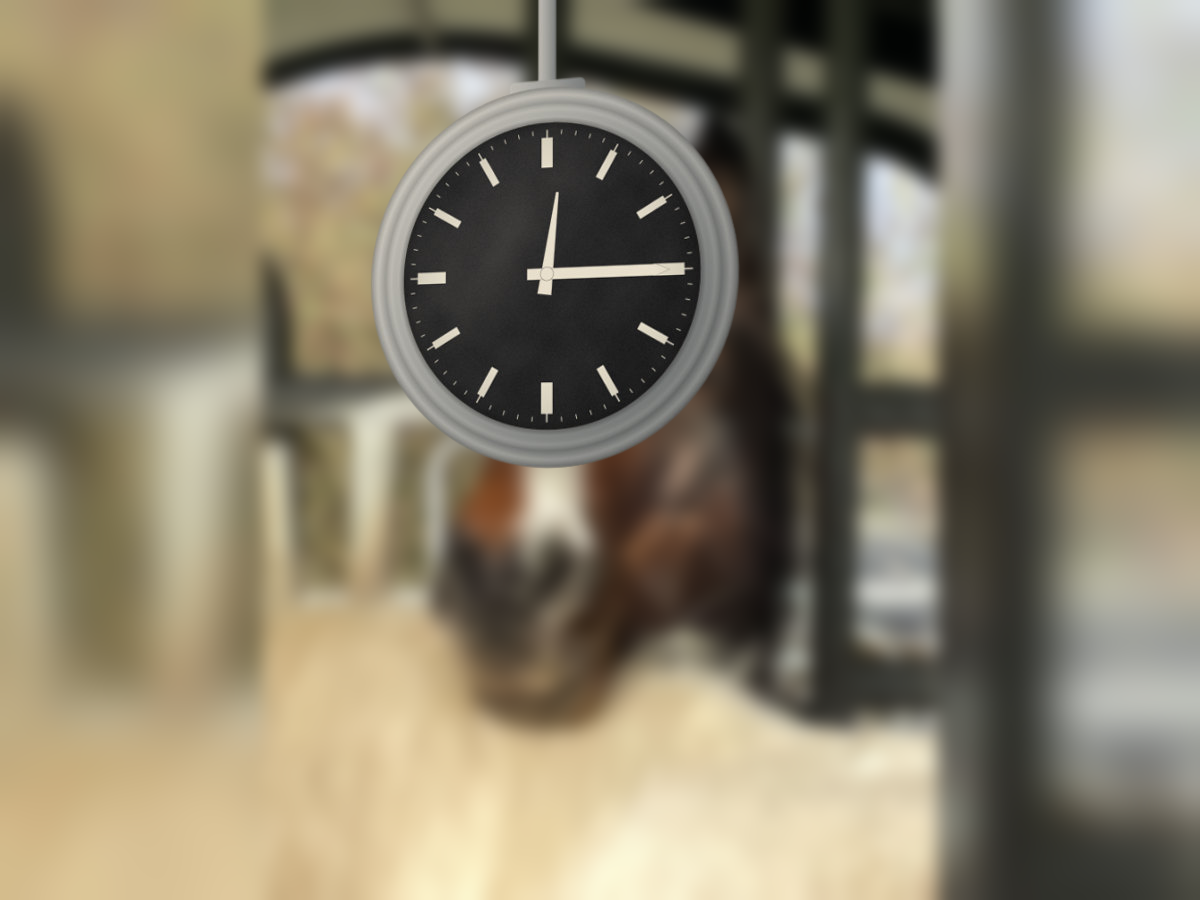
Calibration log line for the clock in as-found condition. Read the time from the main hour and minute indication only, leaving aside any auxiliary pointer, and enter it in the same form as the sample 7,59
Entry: 12,15
